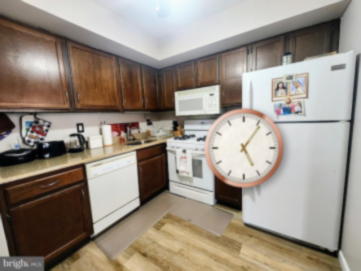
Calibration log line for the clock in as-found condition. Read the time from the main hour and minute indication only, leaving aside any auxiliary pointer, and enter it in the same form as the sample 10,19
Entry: 5,06
